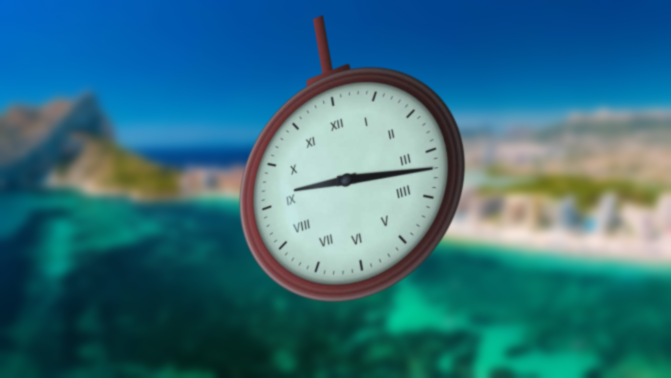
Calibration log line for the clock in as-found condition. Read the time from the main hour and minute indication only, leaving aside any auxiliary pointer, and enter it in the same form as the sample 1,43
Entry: 9,17
